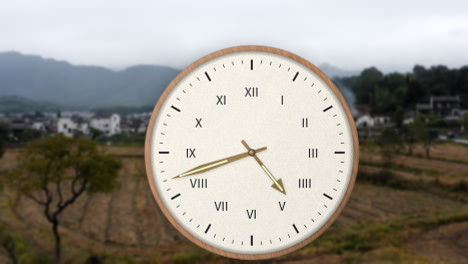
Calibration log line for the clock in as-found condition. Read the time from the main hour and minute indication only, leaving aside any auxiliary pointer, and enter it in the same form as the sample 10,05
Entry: 4,42
